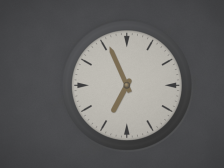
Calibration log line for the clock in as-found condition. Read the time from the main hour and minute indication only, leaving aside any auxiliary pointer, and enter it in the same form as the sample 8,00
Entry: 6,56
